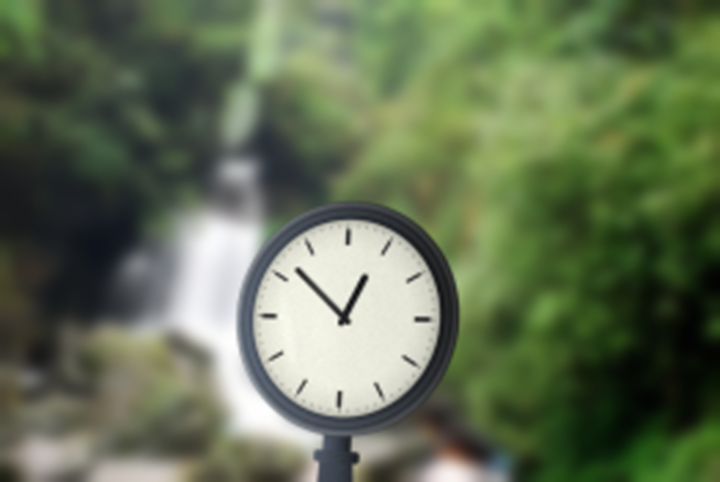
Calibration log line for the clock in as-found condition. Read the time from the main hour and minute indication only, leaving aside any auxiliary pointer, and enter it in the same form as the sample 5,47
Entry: 12,52
